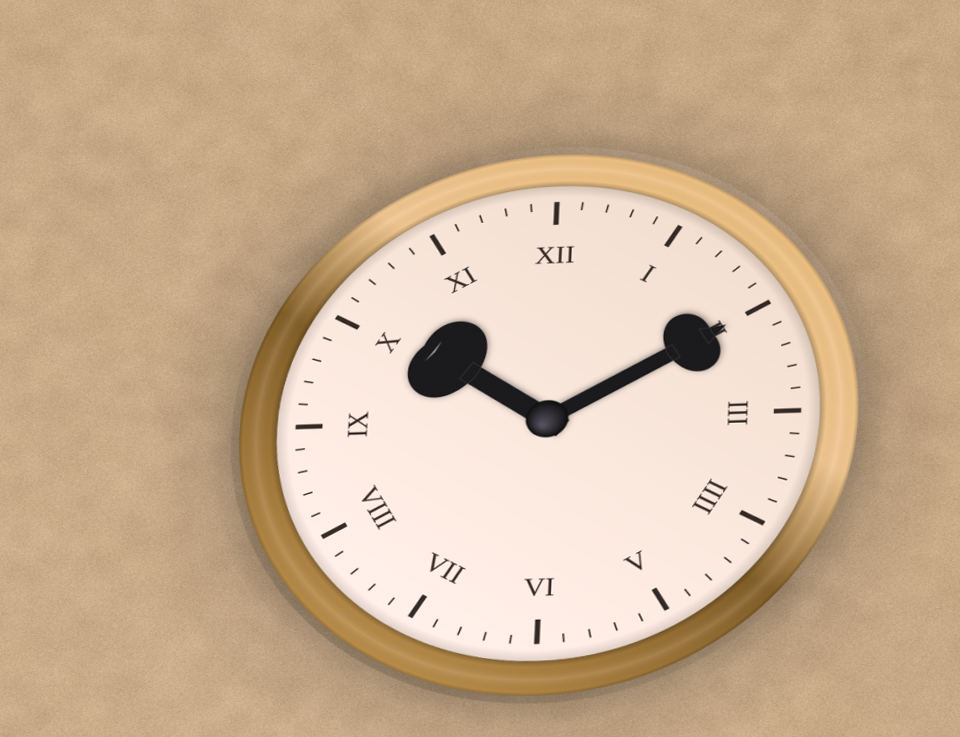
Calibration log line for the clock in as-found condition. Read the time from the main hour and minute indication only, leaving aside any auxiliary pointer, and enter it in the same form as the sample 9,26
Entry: 10,10
